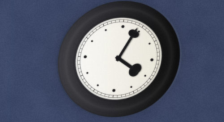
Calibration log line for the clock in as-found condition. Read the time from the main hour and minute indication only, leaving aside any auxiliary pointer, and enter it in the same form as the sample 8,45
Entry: 4,04
